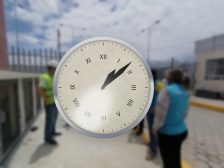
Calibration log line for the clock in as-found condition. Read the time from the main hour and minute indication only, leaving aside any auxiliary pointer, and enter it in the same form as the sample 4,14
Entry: 1,08
